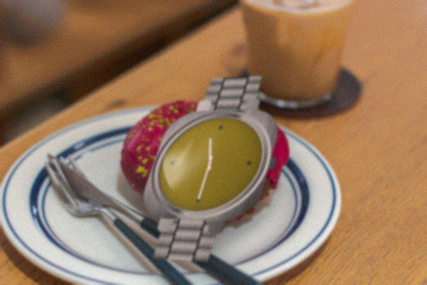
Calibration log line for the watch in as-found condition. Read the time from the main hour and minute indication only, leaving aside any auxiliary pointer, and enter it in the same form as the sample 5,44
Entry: 11,30
